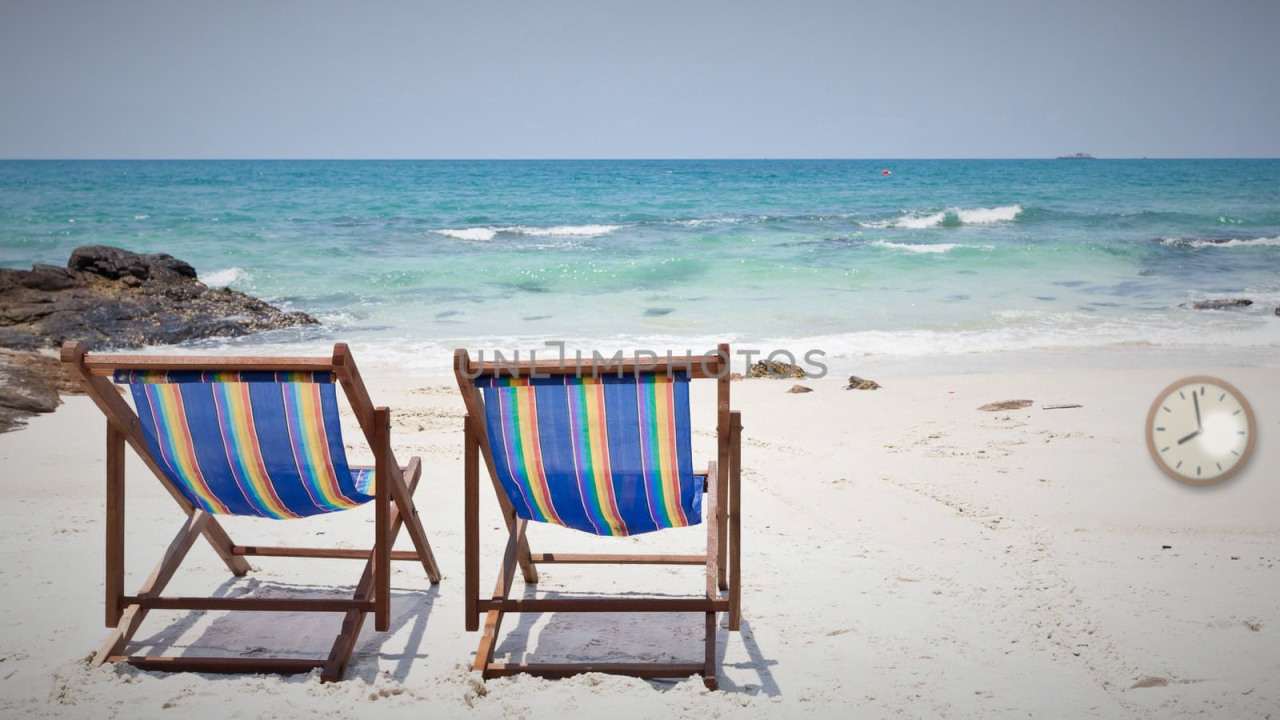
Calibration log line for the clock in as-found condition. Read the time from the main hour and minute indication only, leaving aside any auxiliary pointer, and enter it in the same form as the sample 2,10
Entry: 7,58
